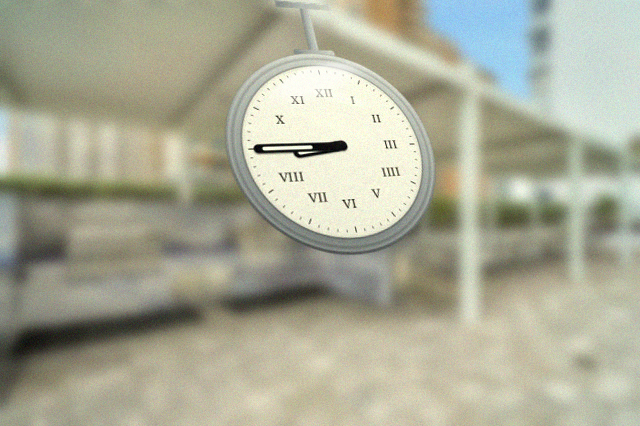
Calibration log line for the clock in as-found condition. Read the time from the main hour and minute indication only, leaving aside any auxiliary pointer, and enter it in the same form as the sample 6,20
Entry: 8,45
